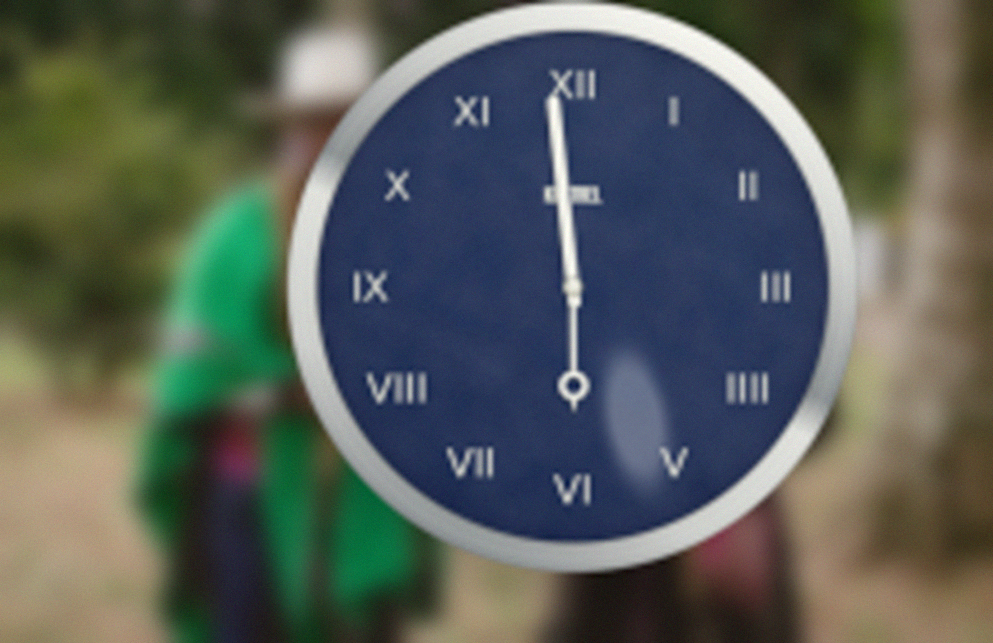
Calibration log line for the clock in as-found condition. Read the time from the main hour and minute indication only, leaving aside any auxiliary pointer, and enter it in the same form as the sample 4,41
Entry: 5,59
